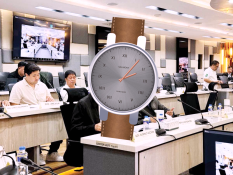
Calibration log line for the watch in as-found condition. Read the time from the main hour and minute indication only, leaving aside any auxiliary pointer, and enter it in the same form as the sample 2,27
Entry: 2,06
